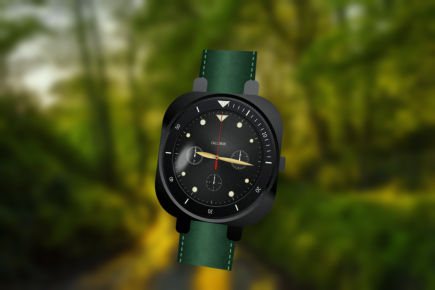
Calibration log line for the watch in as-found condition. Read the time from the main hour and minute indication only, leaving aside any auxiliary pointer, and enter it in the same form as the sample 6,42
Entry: 9,16
